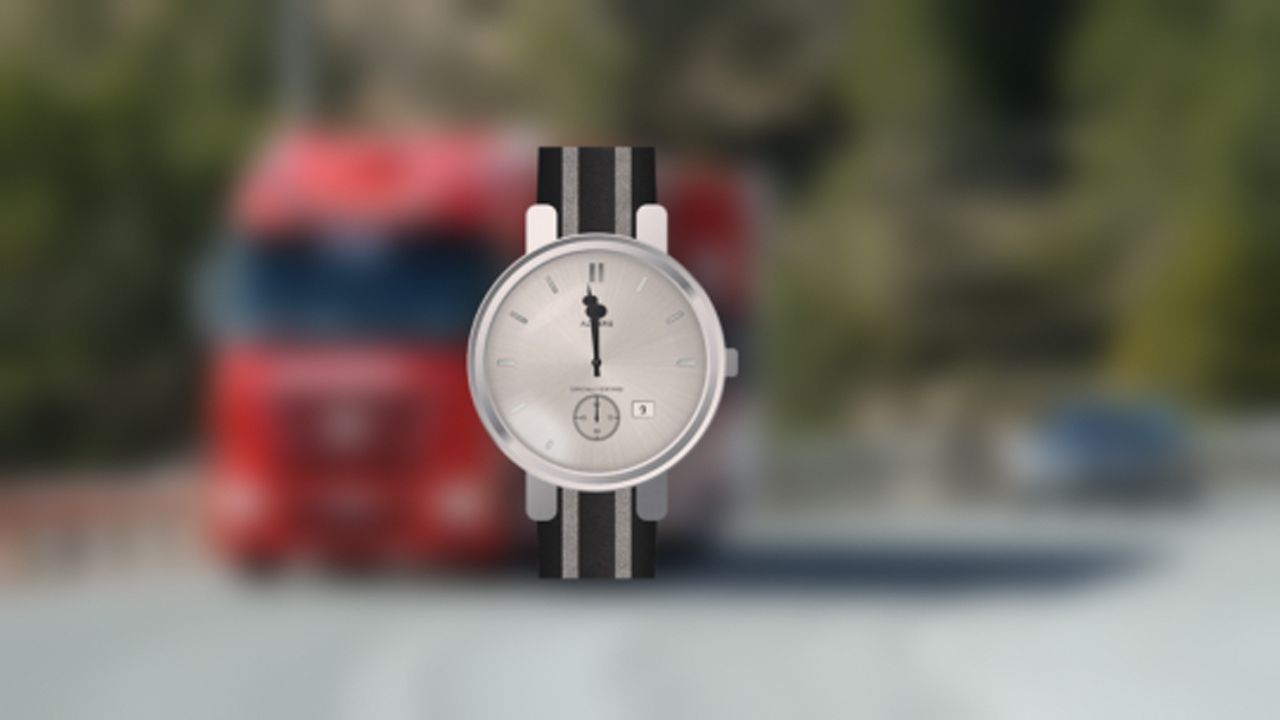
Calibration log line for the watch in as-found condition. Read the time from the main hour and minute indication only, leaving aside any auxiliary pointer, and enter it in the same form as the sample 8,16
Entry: 11,59
